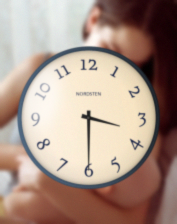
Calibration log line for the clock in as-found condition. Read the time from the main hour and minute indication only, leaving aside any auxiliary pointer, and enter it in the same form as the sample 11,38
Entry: 3,30
